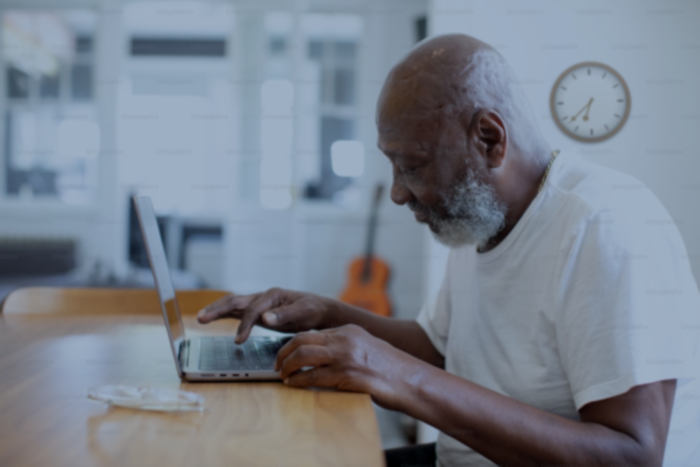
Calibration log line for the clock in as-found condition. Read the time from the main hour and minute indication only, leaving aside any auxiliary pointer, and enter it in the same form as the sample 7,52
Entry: 6,38
